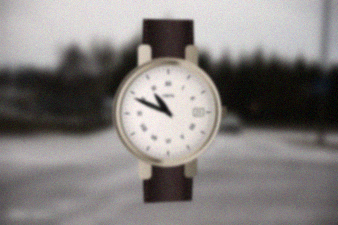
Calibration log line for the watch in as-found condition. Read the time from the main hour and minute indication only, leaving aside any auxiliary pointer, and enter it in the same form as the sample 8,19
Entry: 10,49
